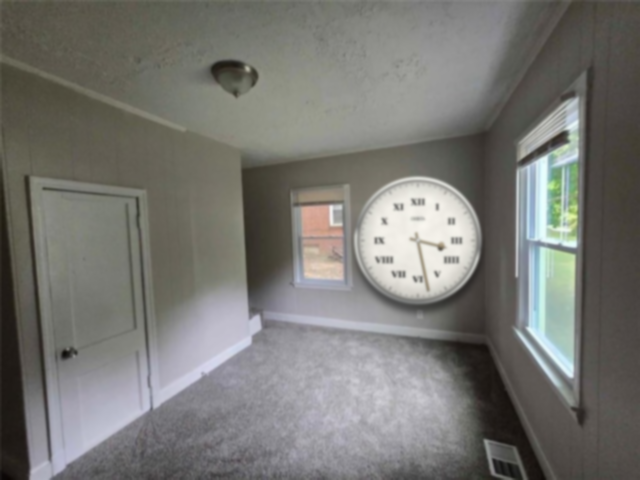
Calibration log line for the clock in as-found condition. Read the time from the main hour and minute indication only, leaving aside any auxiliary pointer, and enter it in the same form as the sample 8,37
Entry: 3,28
